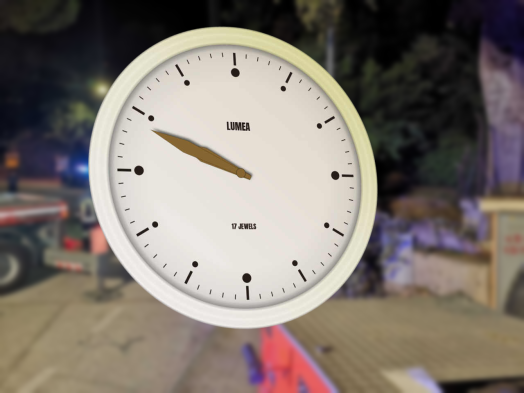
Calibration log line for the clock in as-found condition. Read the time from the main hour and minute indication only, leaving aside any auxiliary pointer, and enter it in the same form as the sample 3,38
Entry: 9,49
